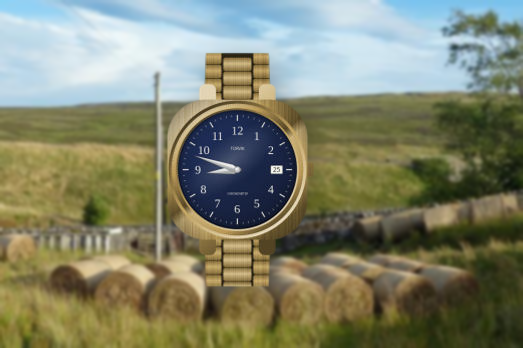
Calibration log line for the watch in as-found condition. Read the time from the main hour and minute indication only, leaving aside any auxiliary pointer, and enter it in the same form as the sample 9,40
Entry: 8,48
